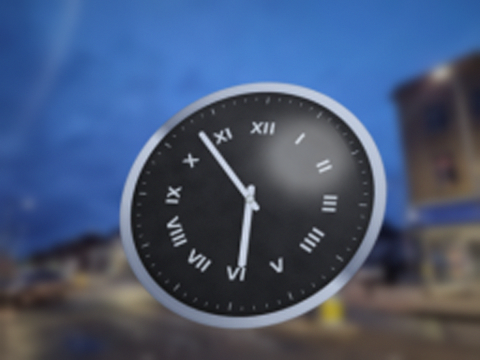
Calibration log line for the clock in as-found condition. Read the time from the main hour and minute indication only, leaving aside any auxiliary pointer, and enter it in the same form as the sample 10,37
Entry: 5,53
